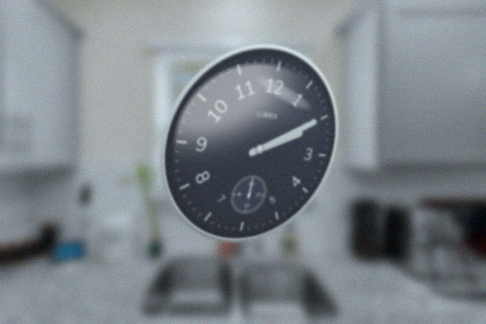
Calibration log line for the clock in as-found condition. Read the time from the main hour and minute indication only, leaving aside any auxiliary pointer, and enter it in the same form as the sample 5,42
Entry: 2,10
